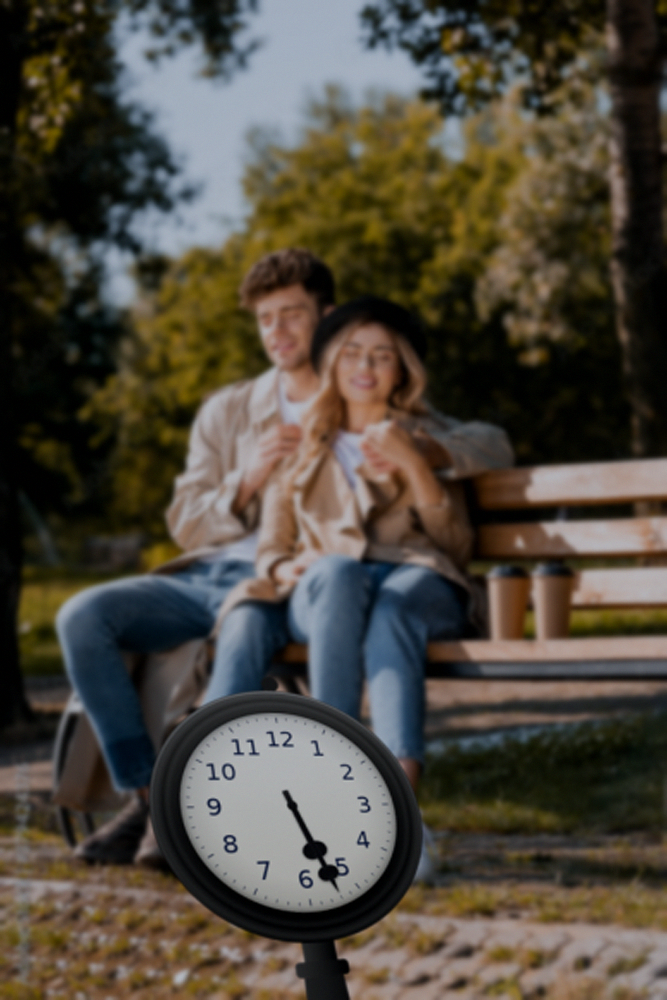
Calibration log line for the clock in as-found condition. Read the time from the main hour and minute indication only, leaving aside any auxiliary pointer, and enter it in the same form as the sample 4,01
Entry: 5,27
